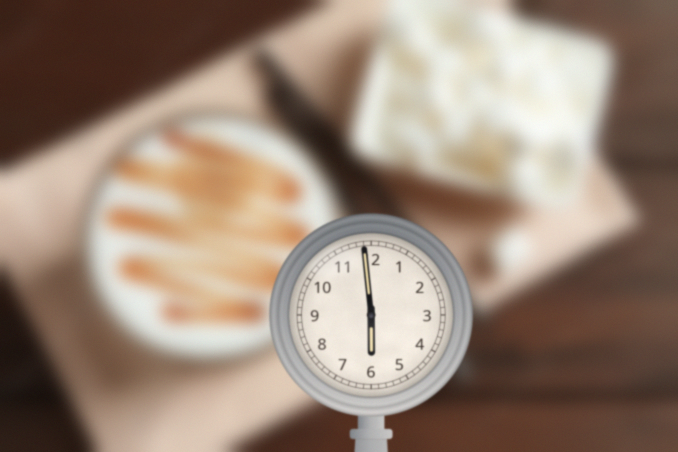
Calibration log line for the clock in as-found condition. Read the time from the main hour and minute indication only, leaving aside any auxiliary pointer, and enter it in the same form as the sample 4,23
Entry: 5,59
